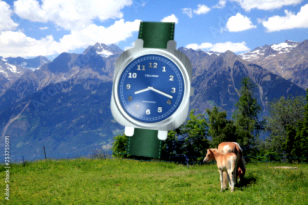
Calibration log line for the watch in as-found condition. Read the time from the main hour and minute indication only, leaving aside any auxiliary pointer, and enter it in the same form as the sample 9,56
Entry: 8,18
